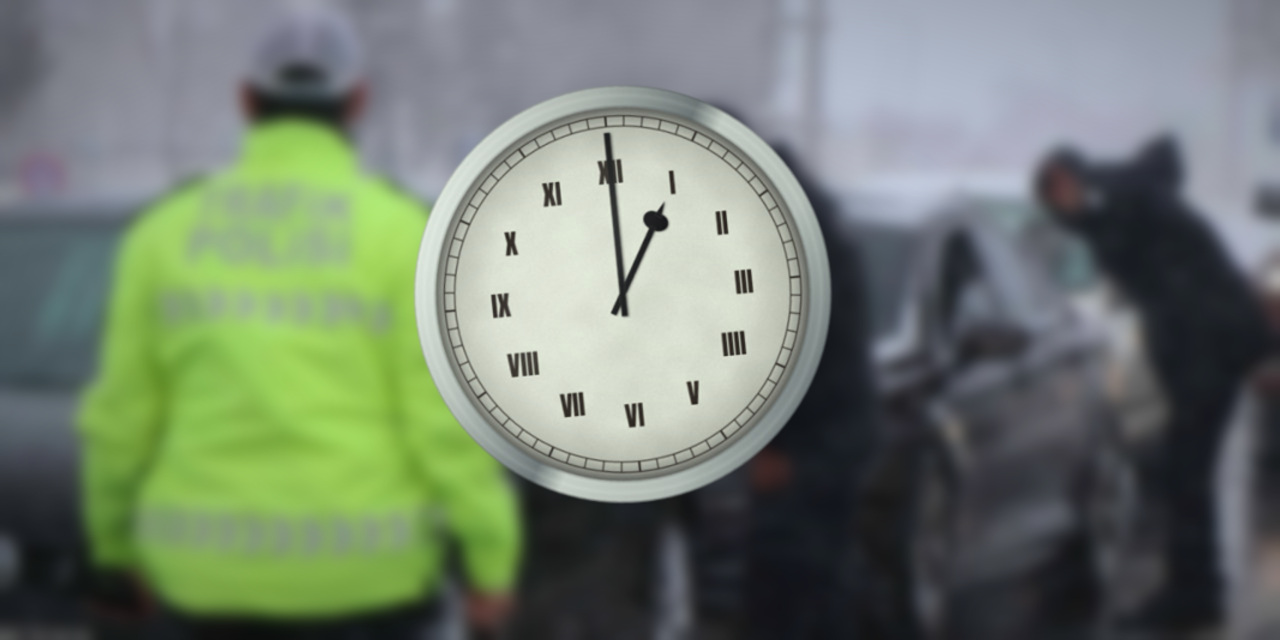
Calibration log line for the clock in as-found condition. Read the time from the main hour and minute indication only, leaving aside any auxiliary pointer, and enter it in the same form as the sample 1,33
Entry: 1,00
